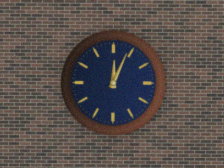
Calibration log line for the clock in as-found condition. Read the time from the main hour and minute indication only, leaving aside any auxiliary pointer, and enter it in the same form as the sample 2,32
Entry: 12,04
